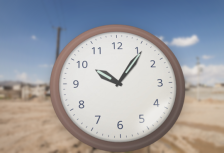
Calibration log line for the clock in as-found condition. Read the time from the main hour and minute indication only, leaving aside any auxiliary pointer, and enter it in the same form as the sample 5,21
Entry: 10,06
